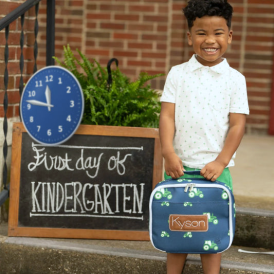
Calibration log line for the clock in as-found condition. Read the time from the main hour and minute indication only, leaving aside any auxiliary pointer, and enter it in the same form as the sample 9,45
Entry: 11,47
